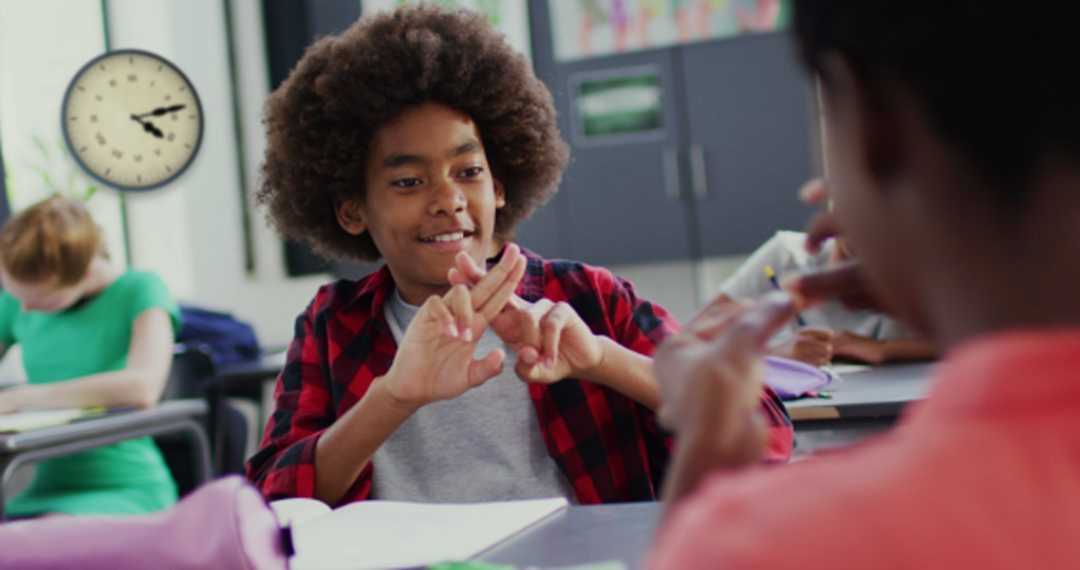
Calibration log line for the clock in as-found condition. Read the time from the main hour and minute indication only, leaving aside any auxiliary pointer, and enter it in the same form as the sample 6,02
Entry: 4,13
